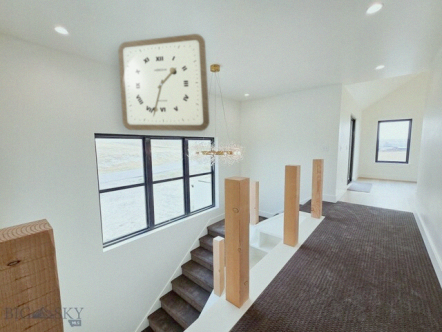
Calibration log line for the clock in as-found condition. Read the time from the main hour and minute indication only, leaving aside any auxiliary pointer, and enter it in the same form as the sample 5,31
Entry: 1,33
